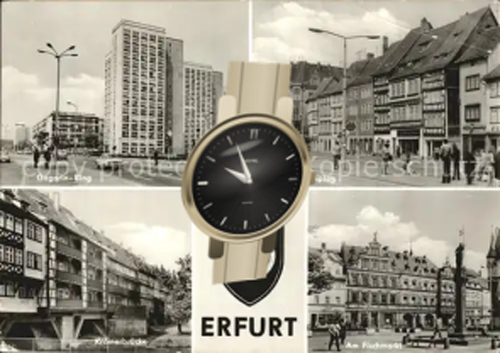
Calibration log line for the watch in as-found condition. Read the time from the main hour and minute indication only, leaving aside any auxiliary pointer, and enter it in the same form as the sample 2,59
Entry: 9,56
